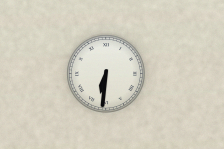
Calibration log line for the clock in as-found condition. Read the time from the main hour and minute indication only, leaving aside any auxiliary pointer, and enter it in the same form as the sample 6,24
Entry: 6,31
